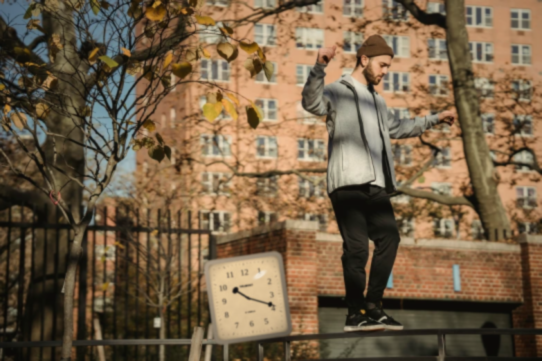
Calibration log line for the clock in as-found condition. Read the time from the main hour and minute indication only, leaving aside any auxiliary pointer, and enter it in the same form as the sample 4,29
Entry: 10,19
